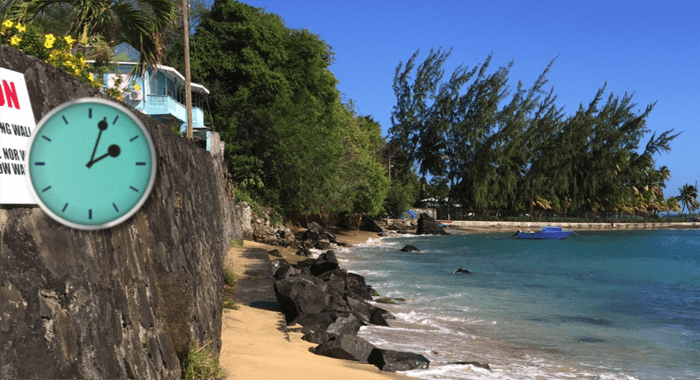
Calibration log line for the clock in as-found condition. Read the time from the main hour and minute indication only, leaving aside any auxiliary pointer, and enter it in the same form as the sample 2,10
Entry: 2,03
